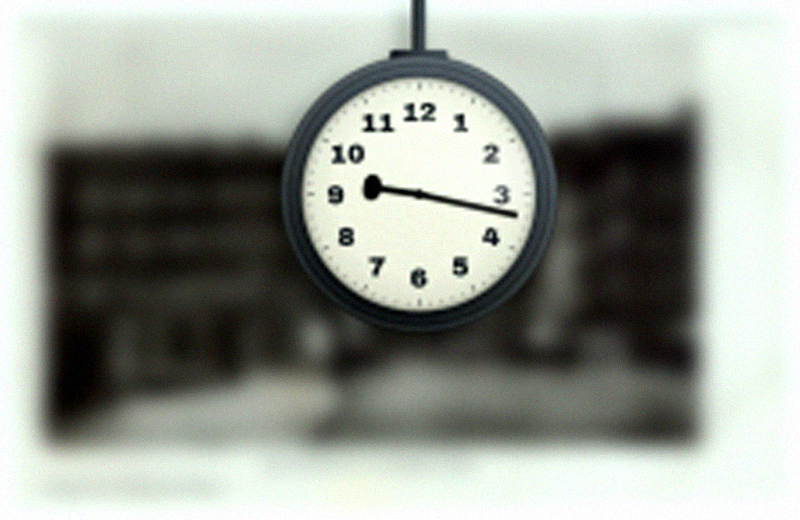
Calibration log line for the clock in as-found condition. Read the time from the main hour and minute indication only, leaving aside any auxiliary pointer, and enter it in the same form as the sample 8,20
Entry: 9,17
